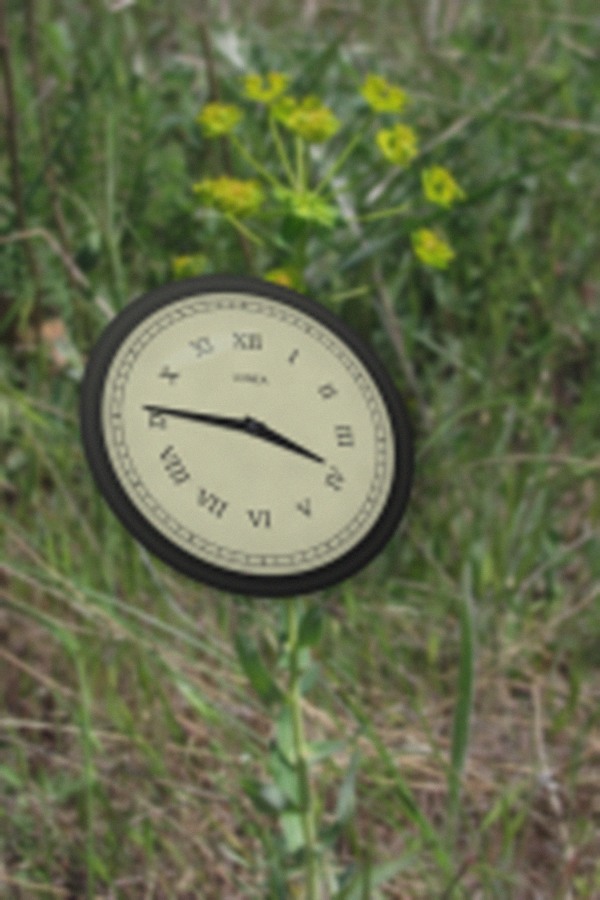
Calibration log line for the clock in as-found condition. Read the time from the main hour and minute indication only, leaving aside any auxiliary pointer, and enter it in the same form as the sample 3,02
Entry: 3,46
